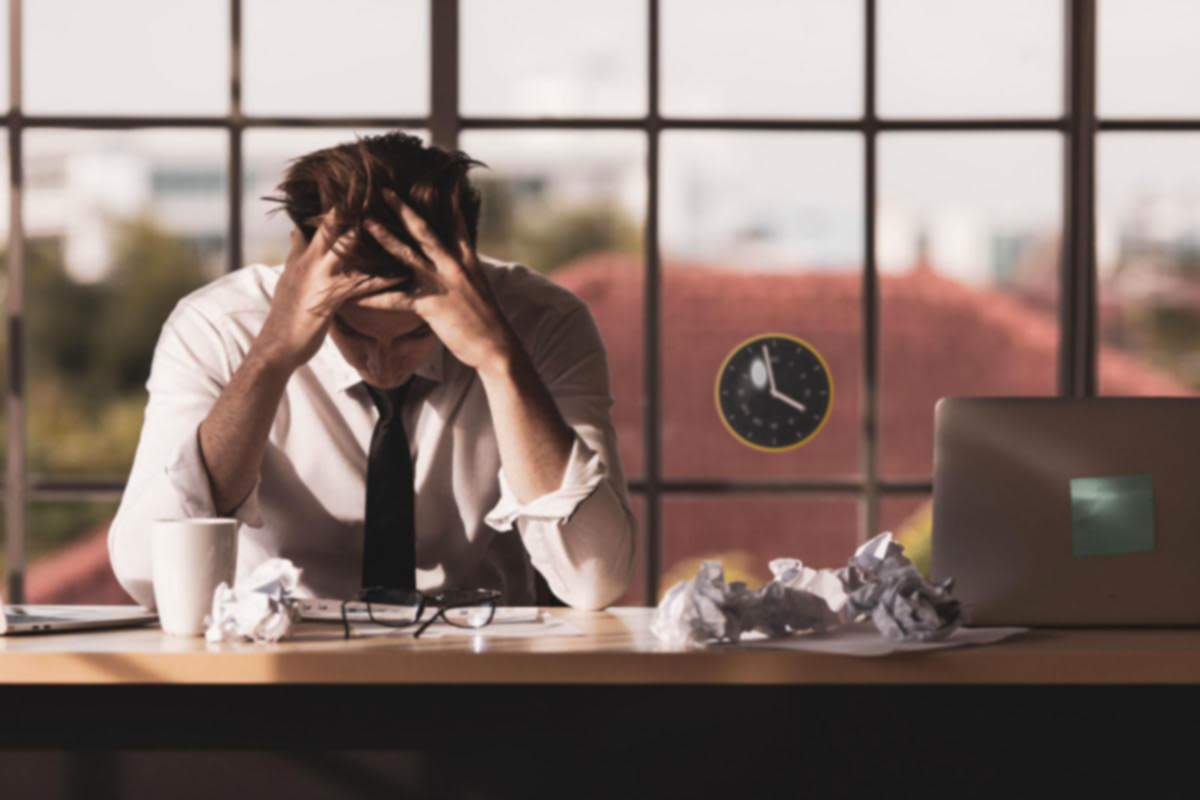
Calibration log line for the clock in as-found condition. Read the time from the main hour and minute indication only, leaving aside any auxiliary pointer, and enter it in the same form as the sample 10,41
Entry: 3,58
